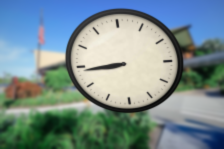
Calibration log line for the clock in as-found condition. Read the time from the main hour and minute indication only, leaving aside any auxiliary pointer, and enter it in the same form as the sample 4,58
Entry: 8,44
